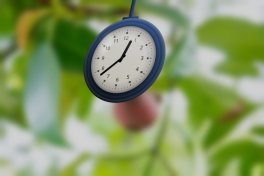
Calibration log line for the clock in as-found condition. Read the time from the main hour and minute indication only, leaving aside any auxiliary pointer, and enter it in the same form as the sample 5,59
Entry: 12,38
